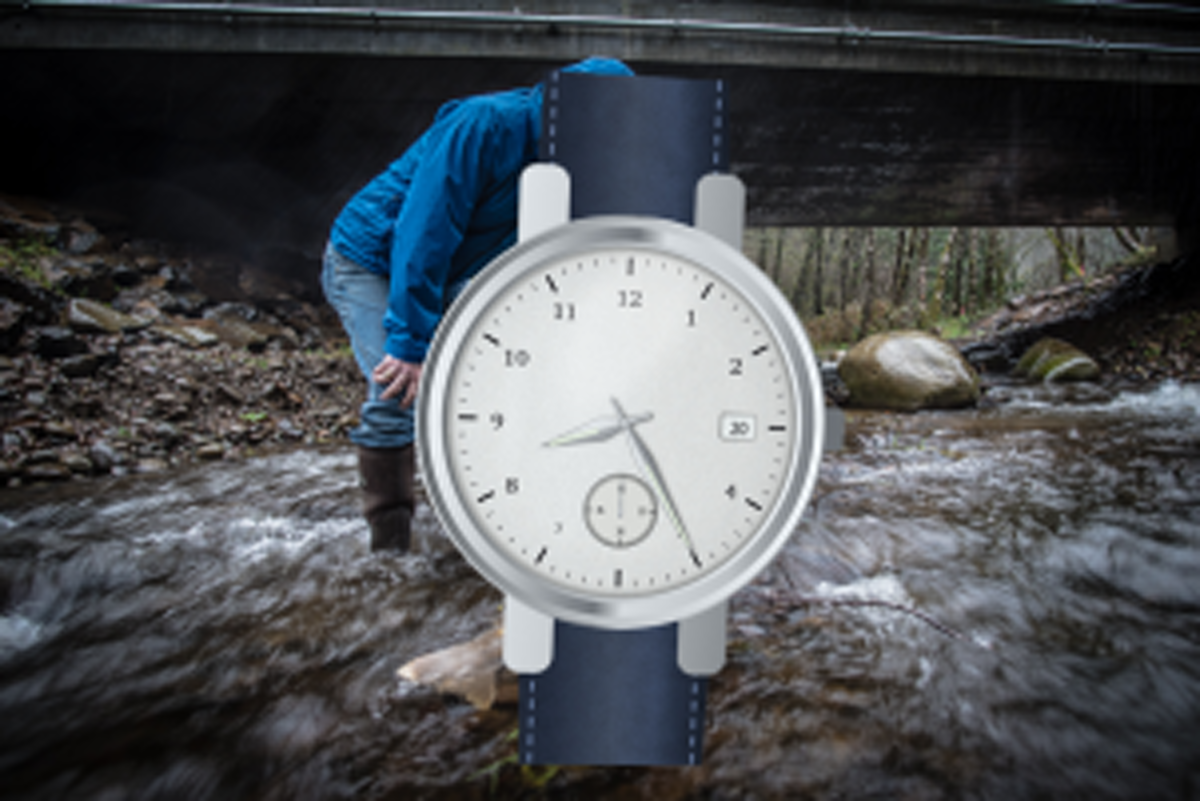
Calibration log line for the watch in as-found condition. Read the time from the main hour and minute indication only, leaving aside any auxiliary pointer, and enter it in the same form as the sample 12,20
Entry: 8,25
